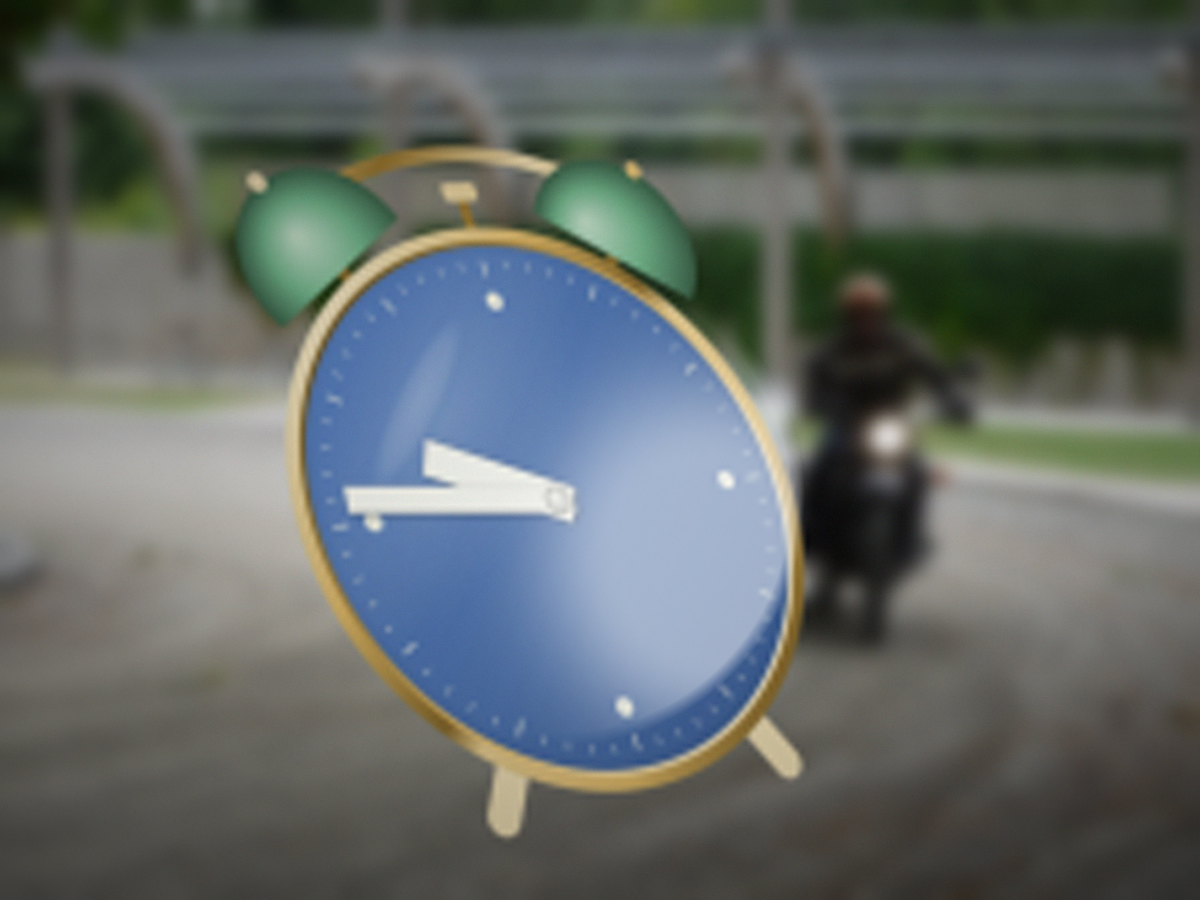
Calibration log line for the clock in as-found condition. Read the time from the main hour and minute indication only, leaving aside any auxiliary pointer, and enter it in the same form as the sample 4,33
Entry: 9,46
